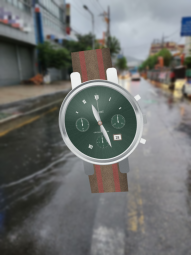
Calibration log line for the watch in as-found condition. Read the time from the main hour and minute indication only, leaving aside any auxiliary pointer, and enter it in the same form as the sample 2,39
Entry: 11,27
